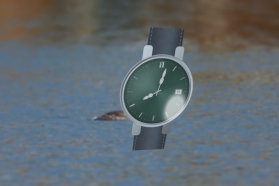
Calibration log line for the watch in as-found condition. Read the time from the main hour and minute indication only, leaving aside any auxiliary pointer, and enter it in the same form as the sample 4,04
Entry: 8,02
